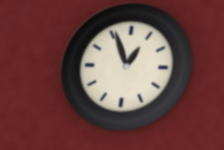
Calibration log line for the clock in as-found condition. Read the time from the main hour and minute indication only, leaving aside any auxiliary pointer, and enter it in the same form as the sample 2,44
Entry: 12,56
